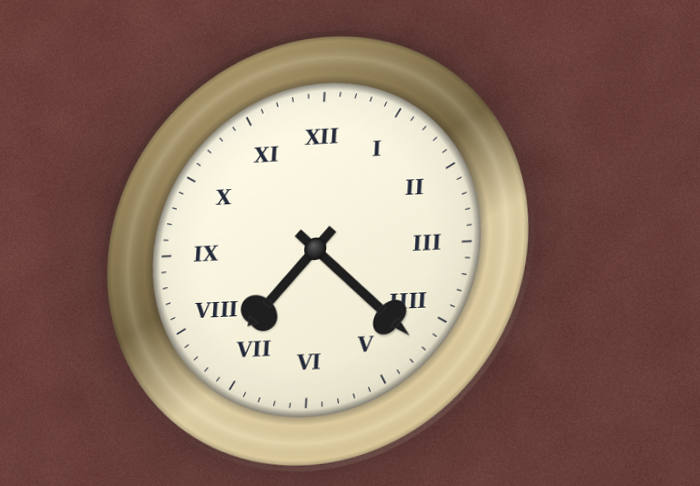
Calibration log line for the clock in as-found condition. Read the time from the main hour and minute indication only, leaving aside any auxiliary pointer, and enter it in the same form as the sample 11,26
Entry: 7,22
